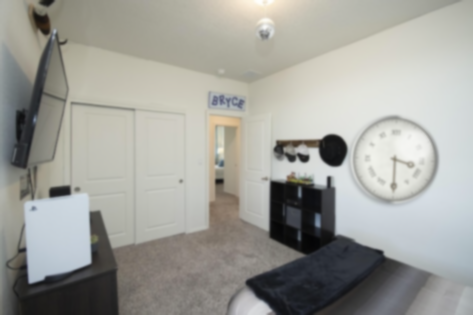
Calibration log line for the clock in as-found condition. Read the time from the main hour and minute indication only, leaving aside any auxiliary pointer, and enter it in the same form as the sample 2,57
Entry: 3,30
